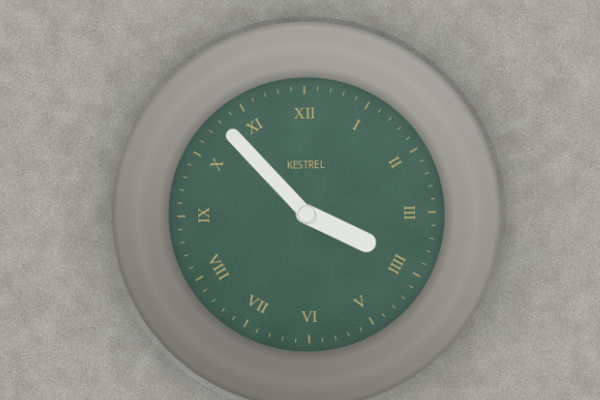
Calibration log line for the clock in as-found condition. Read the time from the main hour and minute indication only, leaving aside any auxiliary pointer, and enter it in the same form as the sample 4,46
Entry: 3,53
